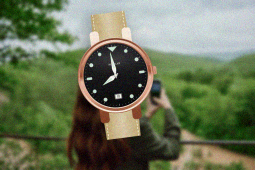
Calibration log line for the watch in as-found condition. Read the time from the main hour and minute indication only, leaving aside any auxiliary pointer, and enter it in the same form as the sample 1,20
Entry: 7,59
